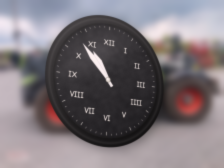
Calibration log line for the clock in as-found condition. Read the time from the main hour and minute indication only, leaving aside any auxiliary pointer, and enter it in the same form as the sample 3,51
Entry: 10,53
